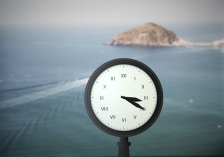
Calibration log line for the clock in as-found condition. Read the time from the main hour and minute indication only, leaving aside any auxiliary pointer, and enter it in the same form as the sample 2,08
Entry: 3,20
